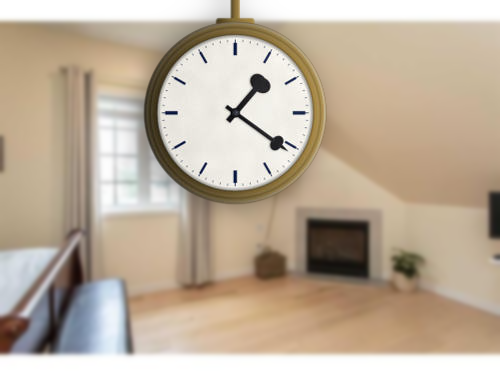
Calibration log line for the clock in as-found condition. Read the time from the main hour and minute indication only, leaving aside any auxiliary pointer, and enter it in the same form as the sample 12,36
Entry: 1,21
